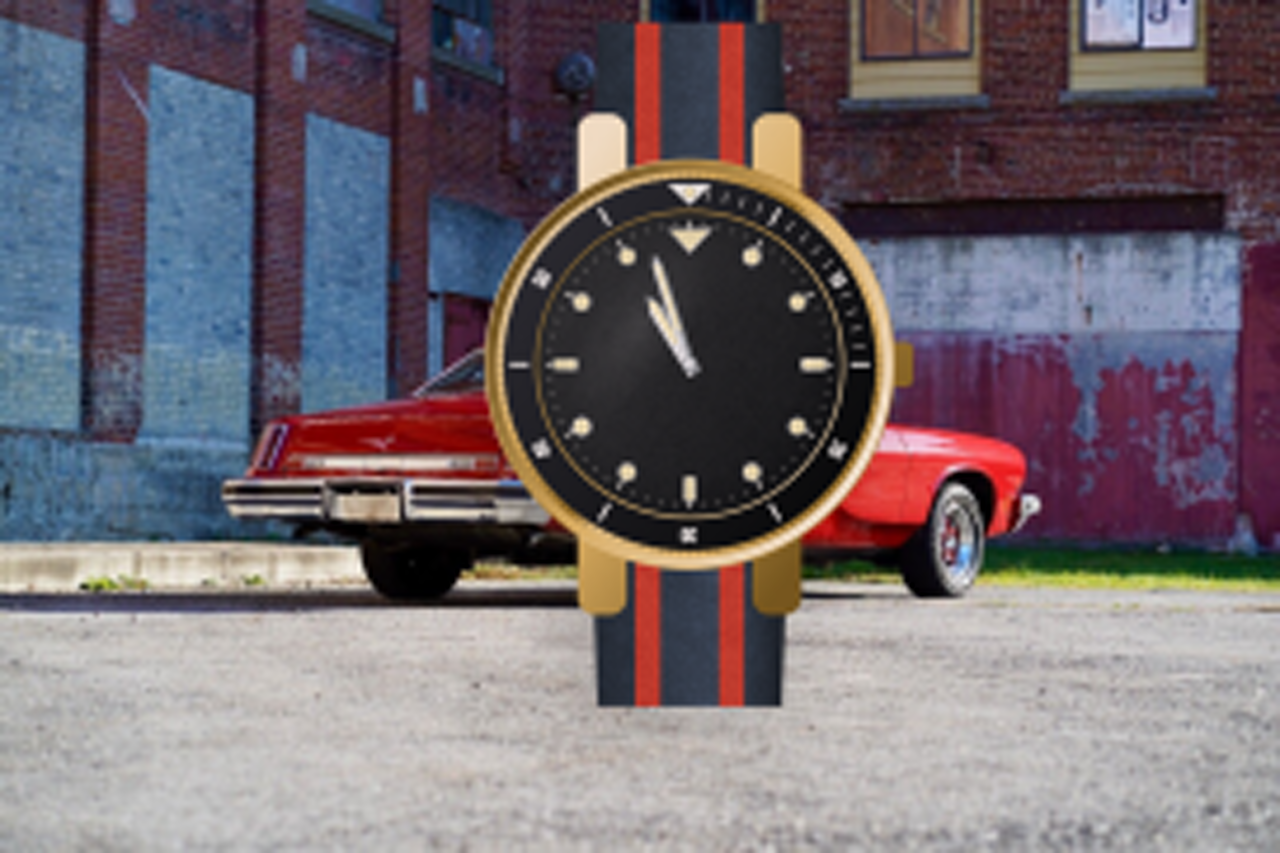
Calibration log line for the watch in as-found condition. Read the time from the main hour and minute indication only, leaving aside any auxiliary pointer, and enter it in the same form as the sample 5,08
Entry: 10,57
